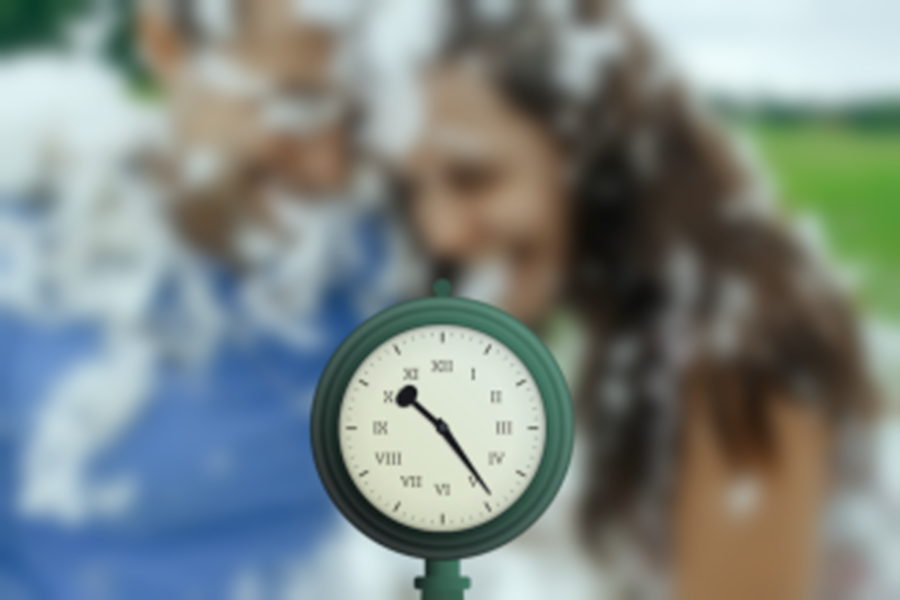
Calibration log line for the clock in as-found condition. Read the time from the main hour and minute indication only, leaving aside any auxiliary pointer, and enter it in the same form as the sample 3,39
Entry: 10,24
